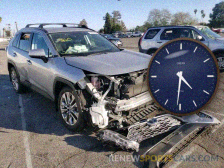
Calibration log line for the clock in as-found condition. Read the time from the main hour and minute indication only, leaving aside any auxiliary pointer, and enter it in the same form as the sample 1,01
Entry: 4,31
